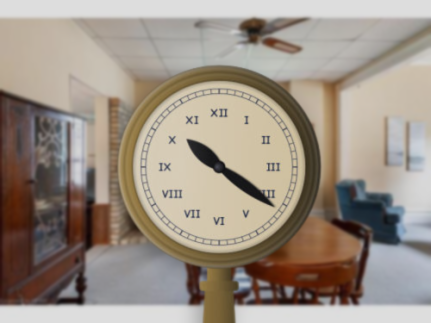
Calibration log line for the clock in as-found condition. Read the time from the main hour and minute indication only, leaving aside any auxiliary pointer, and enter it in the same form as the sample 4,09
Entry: 10,21
